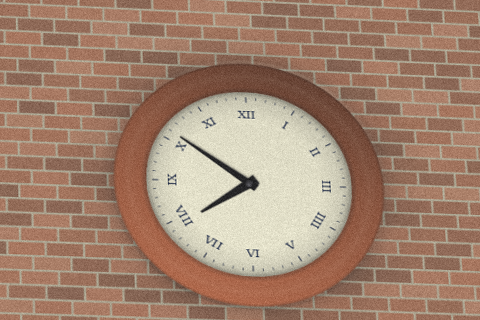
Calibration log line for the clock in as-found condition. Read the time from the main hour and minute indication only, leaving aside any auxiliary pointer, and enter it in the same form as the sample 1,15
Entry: 7,51
